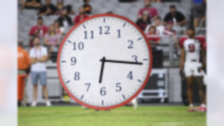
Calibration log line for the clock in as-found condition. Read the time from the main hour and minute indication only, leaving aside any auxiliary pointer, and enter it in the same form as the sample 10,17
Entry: 6,16
